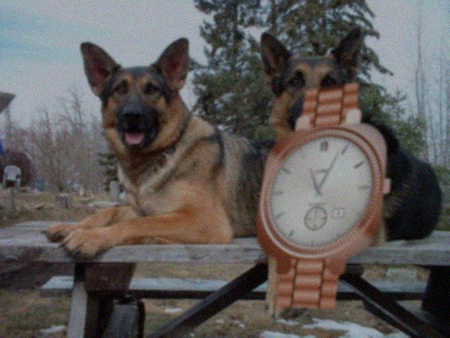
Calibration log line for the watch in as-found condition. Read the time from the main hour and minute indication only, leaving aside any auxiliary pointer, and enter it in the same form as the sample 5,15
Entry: 11,04
